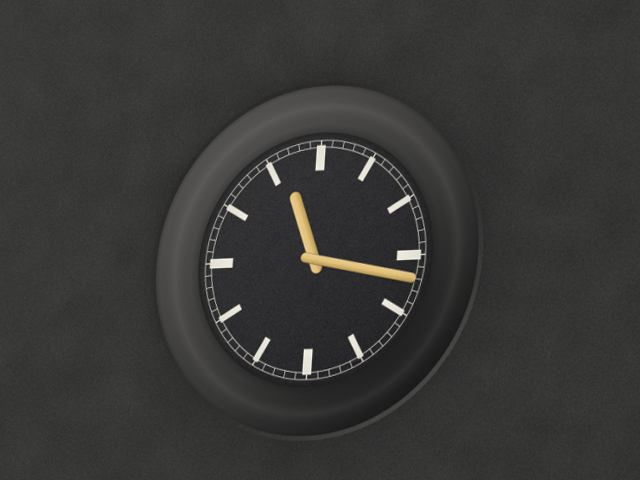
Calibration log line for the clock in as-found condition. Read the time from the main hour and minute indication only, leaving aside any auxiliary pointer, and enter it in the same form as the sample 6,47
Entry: 11,17
